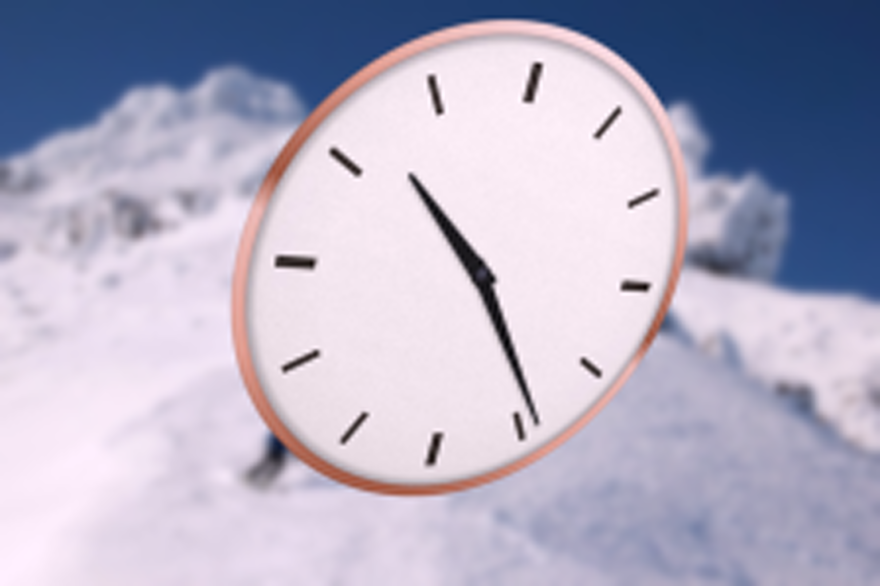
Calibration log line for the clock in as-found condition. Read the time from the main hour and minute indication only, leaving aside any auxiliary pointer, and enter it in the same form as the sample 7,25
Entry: 10,24
